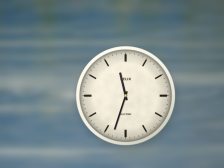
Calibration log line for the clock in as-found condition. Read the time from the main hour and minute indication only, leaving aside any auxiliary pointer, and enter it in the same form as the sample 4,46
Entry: 11,33
